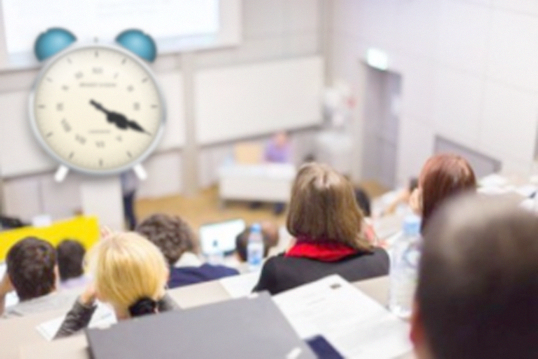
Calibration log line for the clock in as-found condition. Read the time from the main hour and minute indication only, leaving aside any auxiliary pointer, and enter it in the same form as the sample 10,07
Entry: 4,20
